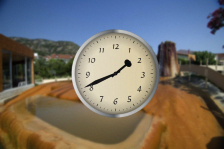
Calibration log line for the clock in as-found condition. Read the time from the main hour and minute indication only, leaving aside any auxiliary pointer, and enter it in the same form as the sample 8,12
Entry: 1,41
